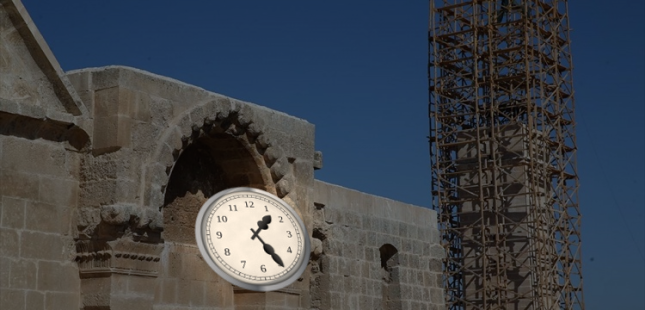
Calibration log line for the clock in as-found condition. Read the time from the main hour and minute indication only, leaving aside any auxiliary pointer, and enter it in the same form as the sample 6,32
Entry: 1,25
